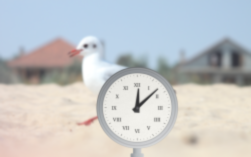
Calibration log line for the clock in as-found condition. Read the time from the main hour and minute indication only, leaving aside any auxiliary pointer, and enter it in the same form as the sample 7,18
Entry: 12,08
